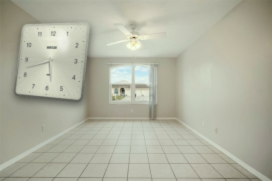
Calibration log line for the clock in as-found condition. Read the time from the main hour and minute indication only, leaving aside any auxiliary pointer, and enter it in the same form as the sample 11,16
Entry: 5,42
